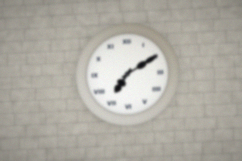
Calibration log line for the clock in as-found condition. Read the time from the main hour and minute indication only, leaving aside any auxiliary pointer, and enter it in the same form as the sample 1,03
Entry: 7,10
